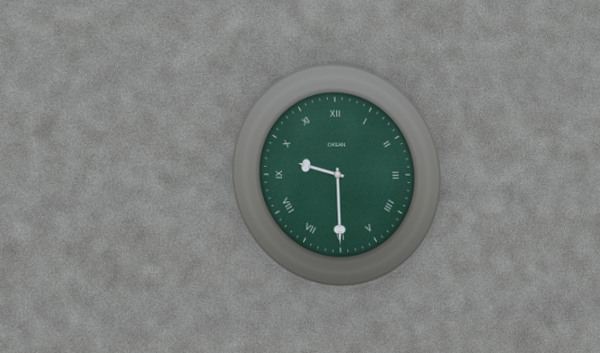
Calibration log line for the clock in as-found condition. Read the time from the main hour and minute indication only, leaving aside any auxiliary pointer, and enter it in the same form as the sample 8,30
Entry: 9,30
